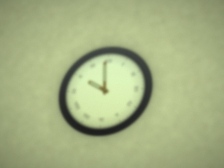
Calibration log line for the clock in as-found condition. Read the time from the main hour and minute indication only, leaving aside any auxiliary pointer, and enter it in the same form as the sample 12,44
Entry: 9,59
